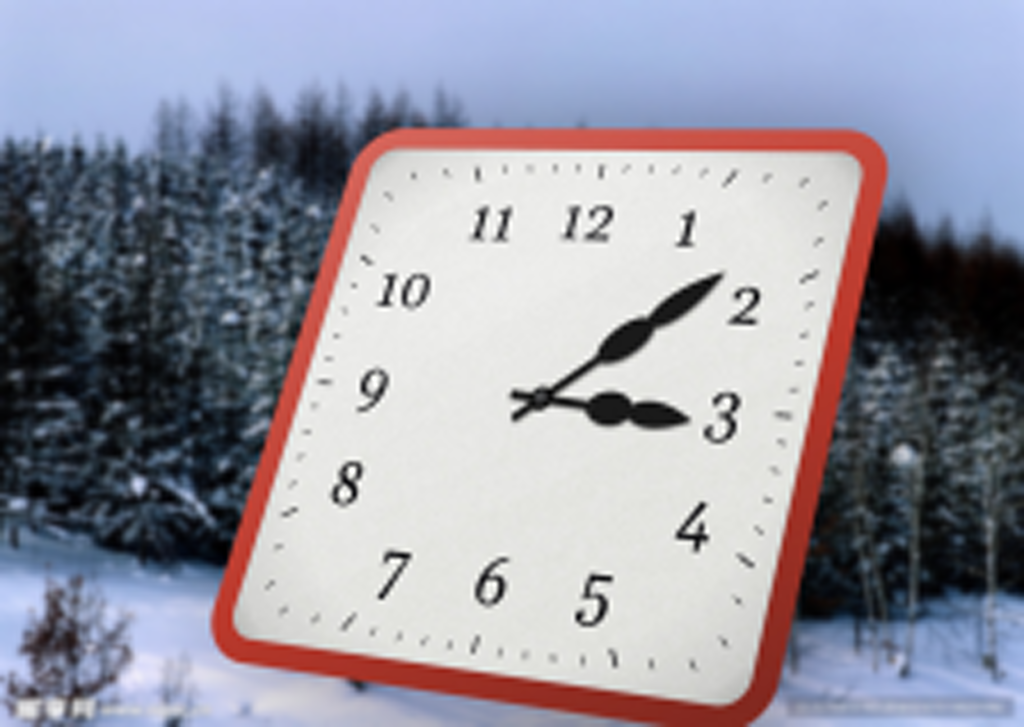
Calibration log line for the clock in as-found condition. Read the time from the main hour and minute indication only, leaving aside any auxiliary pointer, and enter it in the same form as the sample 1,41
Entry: 3,08
